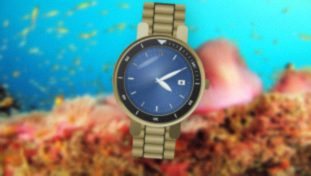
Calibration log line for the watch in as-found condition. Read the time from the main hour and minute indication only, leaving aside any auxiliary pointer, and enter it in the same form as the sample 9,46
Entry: 4,10
